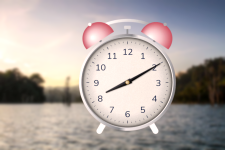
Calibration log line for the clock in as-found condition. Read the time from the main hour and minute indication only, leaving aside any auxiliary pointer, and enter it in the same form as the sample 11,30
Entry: 8,10
